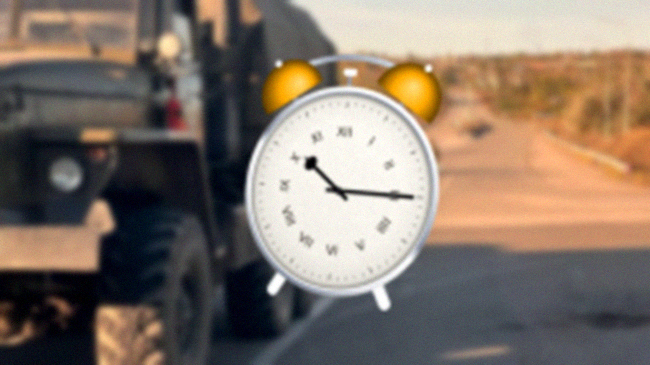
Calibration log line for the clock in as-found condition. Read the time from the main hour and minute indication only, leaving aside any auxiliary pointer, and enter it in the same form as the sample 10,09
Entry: 10,15
